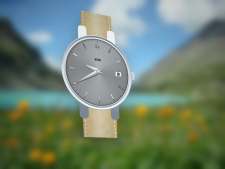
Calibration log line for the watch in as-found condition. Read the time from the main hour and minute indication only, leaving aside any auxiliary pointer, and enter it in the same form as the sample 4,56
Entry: 9,40
